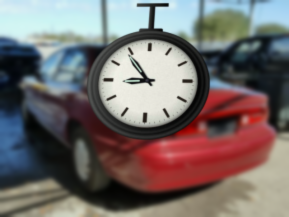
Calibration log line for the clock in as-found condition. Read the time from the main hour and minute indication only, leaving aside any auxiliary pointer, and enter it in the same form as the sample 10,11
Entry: 8,54
